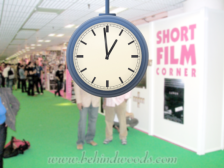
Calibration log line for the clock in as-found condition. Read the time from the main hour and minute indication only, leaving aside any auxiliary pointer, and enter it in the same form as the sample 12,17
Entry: 12,59
